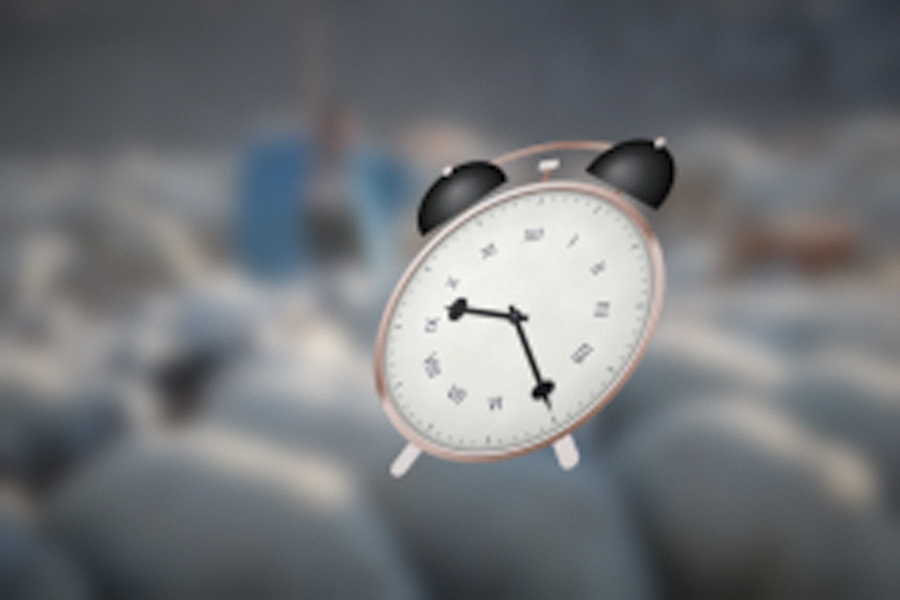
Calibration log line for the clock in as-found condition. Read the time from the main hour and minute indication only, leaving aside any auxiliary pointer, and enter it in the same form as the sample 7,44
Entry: 9,25
